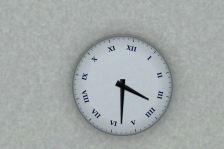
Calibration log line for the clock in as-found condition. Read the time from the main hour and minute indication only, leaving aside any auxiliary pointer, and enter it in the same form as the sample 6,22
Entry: 3,28
